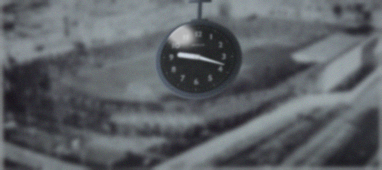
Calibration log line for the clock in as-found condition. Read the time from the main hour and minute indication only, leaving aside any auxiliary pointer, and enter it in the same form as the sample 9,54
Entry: 9,18
